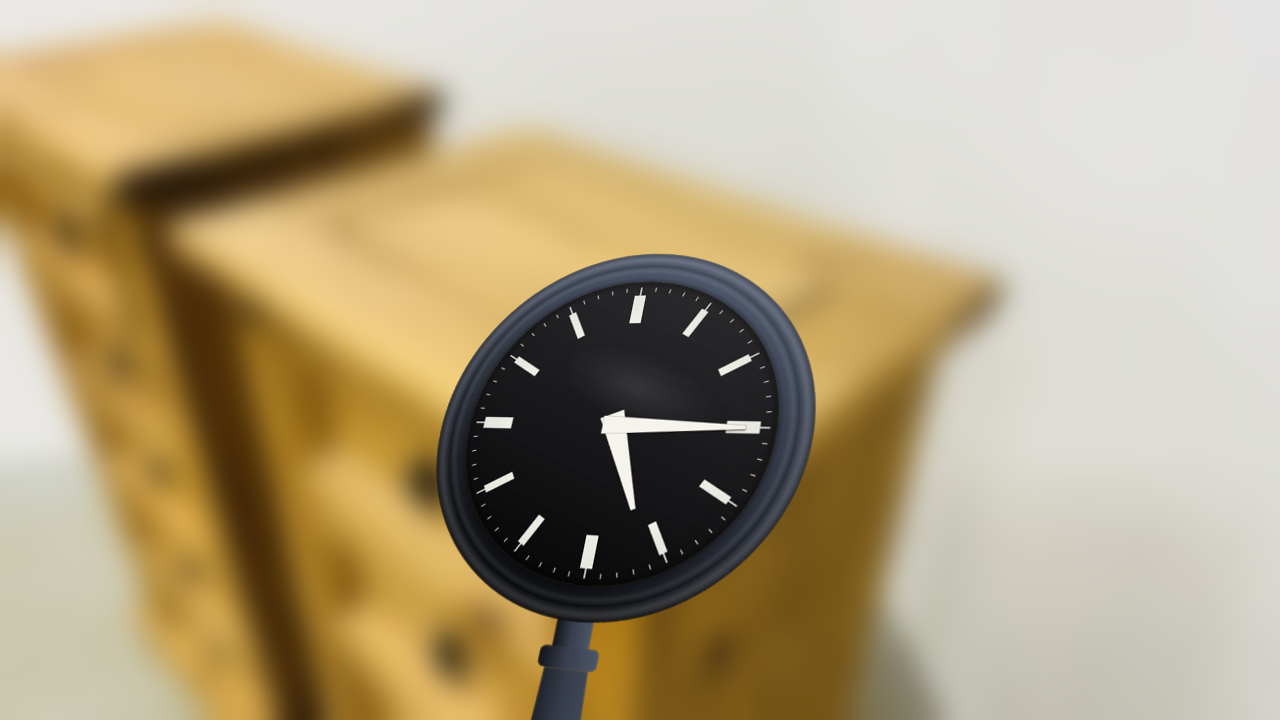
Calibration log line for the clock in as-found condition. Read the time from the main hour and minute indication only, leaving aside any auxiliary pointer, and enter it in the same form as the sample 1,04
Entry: 5,15
